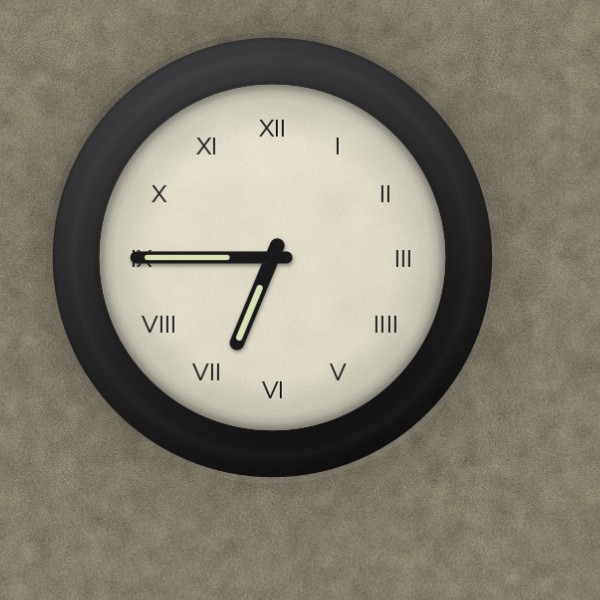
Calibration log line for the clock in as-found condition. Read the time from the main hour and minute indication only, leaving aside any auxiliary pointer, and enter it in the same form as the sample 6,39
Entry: 6,45
